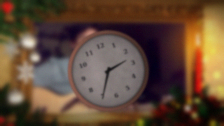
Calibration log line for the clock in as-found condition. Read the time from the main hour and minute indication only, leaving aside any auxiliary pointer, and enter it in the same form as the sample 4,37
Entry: 2,35
